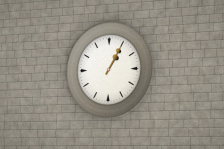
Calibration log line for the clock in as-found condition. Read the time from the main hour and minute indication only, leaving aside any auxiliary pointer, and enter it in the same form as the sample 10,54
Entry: 1,05
